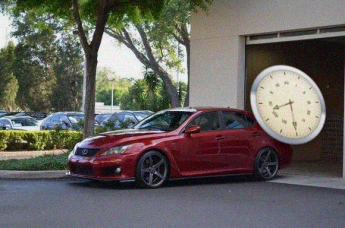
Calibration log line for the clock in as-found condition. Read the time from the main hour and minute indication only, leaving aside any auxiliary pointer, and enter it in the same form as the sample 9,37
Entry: 8,30
